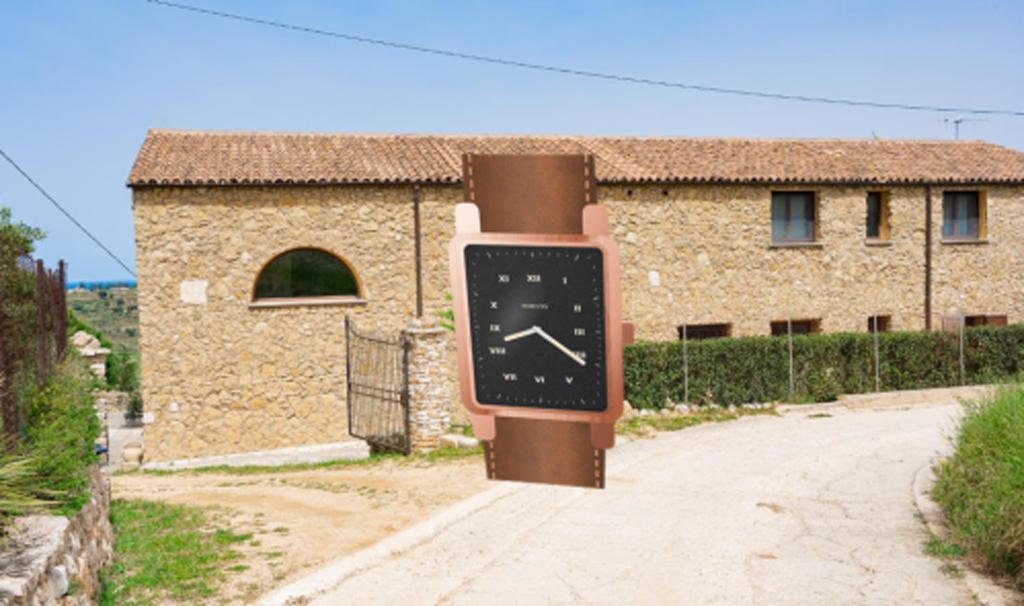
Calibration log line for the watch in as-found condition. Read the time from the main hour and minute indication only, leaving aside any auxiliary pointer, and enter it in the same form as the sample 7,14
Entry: 8,21
